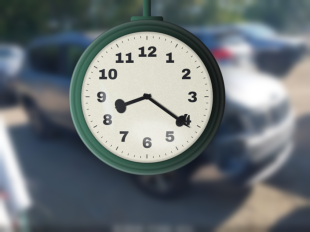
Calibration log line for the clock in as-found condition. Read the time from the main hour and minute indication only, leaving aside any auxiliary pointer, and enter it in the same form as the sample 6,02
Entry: 8,21
